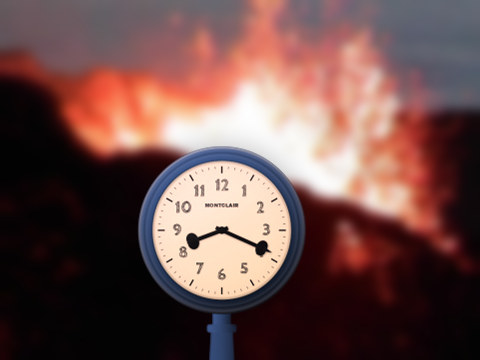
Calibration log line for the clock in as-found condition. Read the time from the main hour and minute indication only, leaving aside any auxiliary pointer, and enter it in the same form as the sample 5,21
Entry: 8,19
